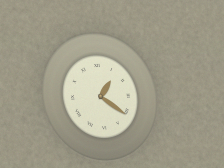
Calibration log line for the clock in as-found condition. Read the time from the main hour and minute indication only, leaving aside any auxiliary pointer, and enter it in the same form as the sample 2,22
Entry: 1,21
